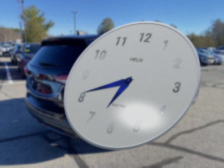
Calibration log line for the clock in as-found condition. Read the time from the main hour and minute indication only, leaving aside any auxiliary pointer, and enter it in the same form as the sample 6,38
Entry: 6,41
